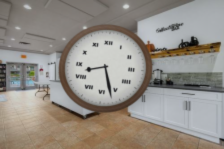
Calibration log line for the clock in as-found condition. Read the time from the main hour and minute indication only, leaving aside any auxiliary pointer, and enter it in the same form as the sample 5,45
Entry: 8,27
